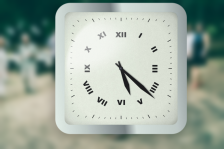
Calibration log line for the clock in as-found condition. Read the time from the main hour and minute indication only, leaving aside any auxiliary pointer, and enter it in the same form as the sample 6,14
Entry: 5,22
